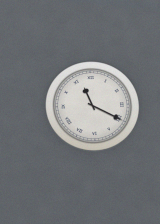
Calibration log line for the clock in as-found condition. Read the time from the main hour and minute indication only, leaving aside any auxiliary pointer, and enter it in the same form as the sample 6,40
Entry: 11,20
